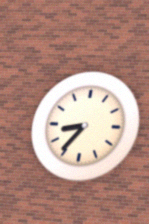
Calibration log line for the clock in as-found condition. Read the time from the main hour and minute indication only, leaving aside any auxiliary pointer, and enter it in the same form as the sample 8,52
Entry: 8,36
